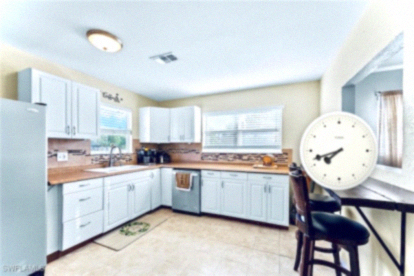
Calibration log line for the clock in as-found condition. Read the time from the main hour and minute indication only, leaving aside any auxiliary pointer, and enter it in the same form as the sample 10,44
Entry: 7,42
